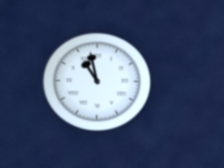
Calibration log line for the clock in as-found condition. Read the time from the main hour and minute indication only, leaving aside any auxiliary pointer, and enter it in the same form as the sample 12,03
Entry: 10,58
